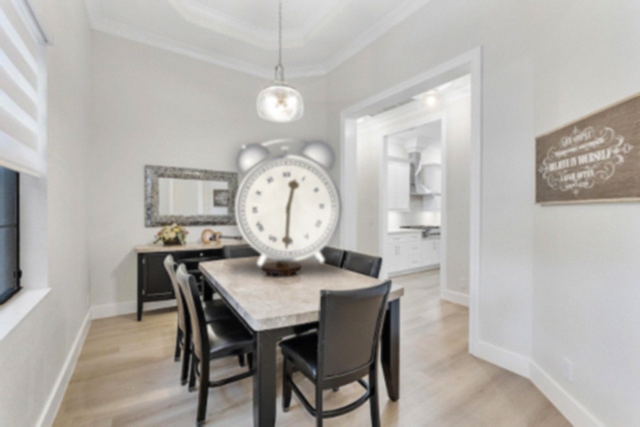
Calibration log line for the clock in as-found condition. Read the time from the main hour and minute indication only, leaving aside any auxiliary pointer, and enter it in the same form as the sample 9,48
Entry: 12,31
